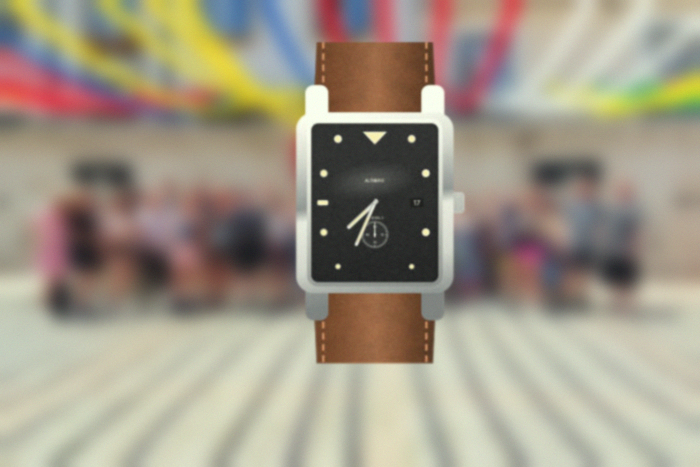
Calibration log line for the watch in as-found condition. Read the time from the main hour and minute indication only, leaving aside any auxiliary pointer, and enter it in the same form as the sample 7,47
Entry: 7,34
